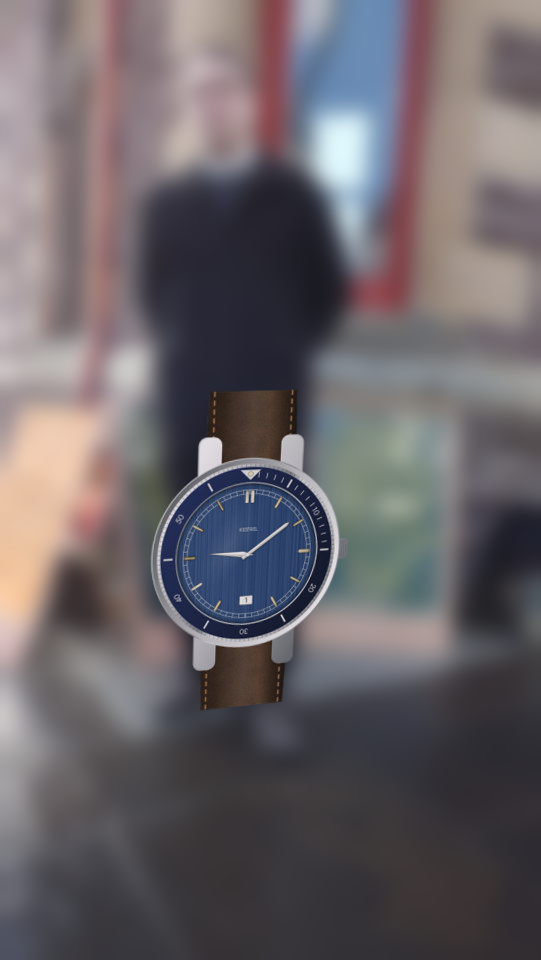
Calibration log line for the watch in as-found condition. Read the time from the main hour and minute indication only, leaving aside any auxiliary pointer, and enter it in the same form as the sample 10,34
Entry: 9,09
